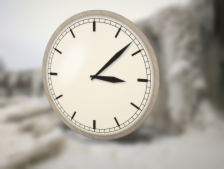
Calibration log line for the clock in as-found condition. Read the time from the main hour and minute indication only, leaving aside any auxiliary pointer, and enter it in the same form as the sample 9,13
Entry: 3,08
